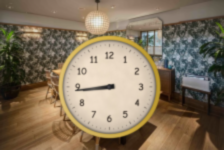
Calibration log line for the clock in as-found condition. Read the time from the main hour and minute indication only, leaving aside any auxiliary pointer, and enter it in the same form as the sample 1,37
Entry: 8,44
